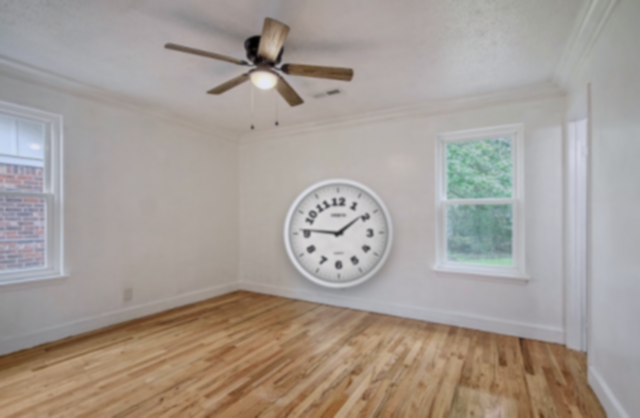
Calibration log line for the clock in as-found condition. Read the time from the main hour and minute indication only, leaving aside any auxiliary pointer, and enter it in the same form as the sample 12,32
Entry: 1,46
